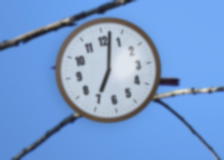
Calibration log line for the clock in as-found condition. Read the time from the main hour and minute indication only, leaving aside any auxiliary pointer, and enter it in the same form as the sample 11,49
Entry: 7,02
